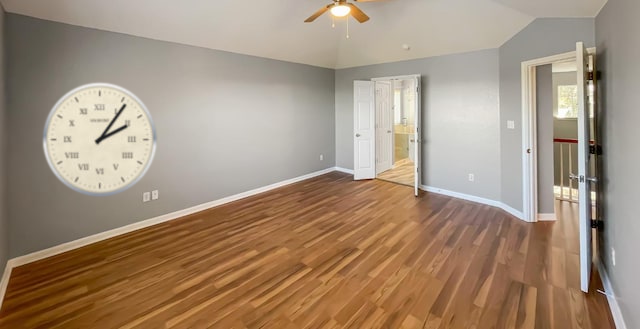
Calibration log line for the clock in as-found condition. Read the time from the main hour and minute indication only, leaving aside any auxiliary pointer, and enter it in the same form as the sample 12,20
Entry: 2,06
